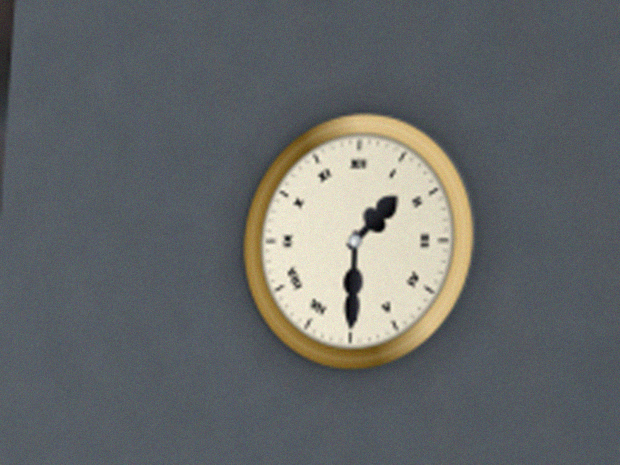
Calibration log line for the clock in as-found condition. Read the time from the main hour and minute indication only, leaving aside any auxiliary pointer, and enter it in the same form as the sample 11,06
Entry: 1,30
